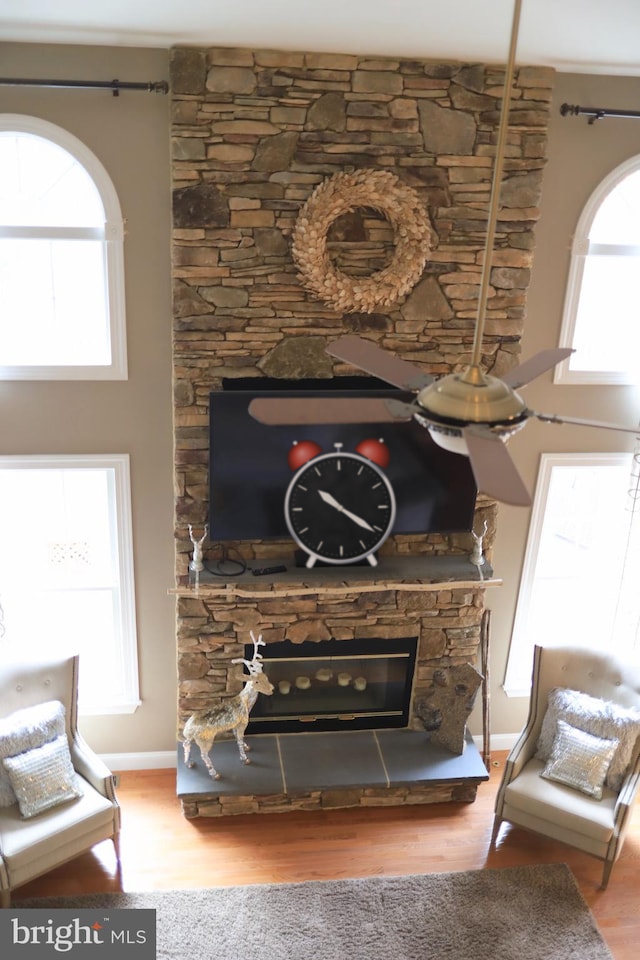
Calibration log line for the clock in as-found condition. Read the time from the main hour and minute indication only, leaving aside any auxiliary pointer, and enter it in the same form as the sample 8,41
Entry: 10,21
